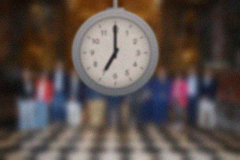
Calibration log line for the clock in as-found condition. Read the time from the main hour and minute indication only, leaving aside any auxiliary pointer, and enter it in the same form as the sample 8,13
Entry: 7,00
